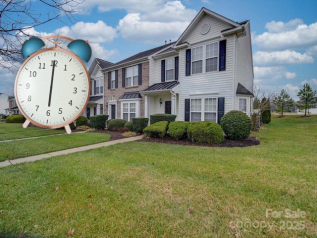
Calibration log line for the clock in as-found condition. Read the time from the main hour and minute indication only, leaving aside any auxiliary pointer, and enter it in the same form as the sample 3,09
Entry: 6,00
